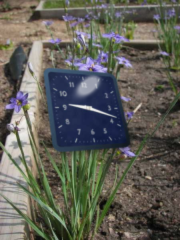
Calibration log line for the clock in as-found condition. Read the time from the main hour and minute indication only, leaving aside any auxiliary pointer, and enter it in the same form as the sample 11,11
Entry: 9,18
